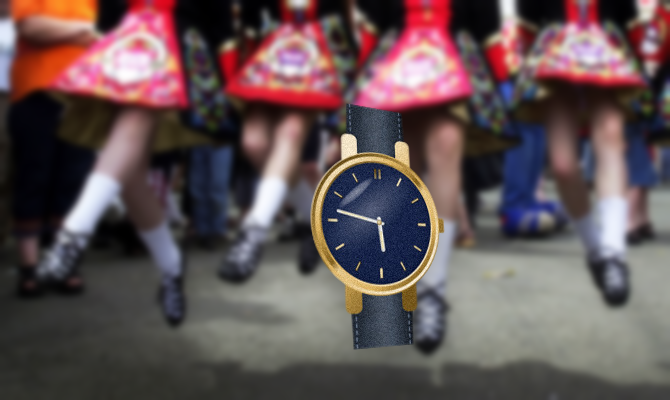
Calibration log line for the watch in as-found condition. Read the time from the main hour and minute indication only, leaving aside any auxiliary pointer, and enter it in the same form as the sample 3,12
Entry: 5,47
